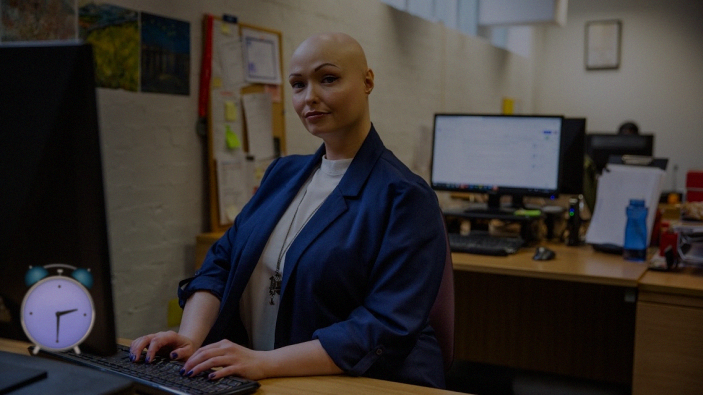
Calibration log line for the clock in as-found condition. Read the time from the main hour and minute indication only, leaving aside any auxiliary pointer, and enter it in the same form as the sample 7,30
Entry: 2,30
